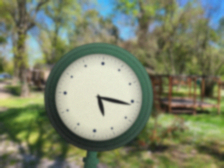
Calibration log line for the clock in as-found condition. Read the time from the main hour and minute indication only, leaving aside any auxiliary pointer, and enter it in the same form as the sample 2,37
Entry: 5,16
